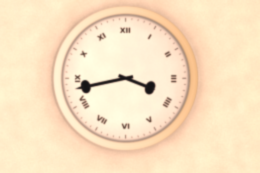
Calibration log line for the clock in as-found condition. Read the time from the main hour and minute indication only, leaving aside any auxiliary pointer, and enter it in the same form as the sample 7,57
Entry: 3,43
